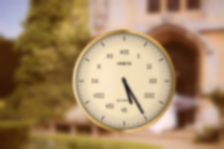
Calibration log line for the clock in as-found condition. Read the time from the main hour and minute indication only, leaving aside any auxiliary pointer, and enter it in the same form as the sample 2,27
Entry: 5,25
